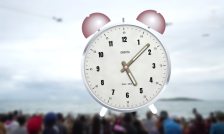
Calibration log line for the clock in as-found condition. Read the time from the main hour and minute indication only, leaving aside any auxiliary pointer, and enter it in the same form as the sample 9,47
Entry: 5,08
